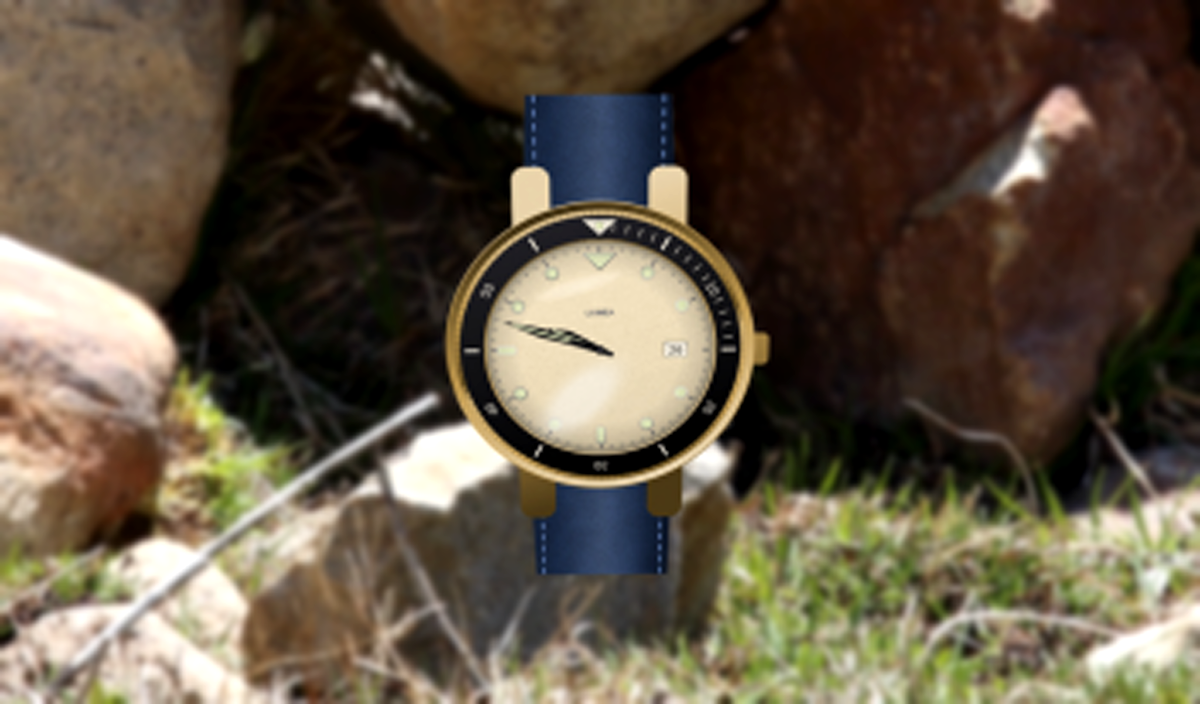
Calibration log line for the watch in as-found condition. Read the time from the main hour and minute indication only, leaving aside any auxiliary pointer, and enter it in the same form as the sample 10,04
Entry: 9,48
